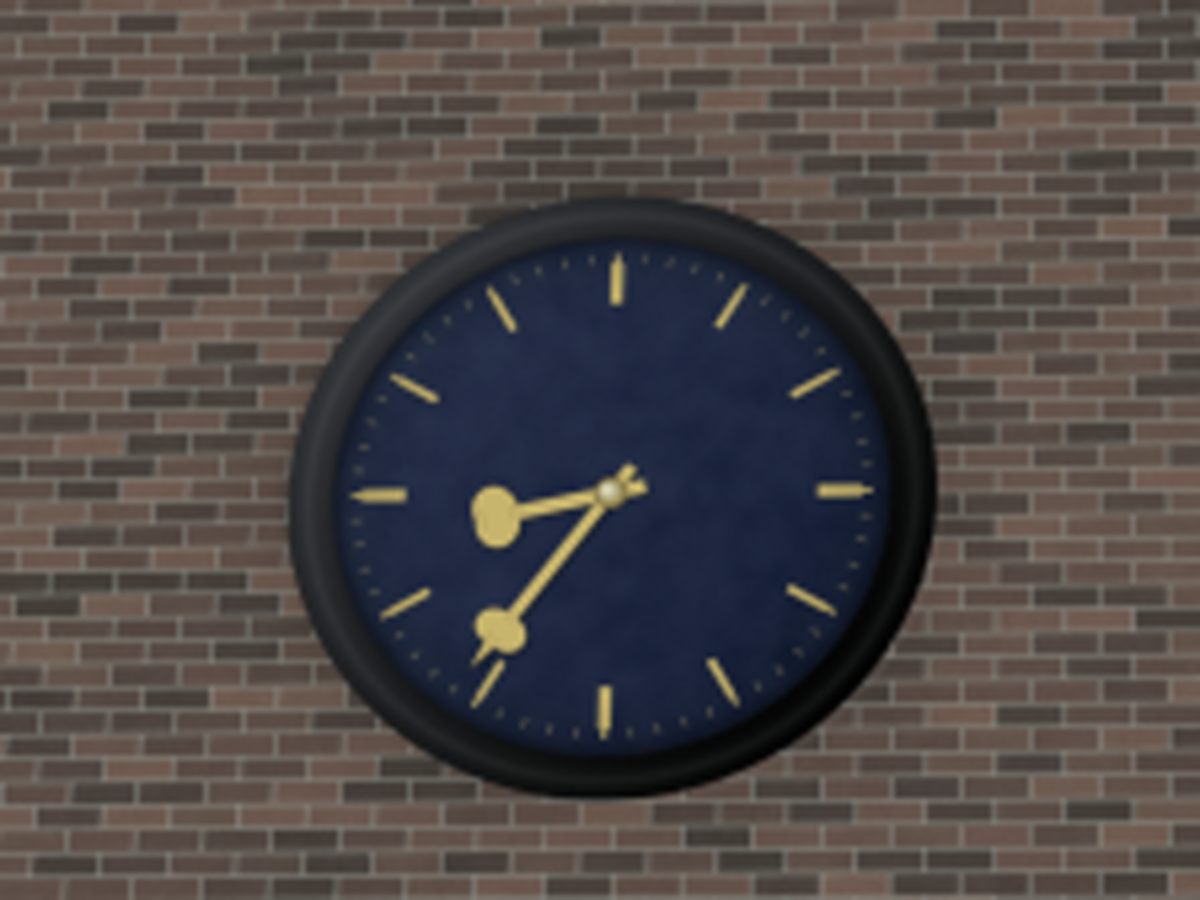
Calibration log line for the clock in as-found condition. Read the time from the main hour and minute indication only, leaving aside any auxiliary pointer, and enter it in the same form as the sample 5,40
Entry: 8,36
